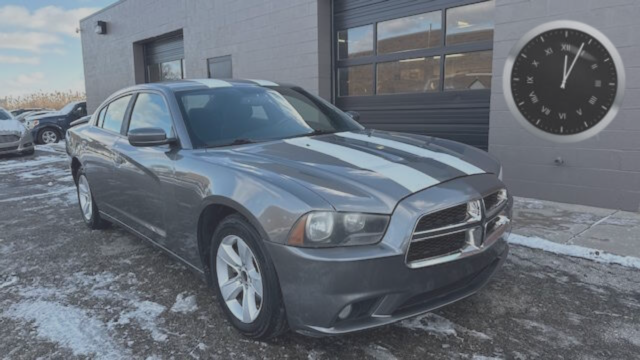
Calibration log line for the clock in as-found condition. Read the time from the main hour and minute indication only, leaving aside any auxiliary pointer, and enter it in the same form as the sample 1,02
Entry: 12,04
